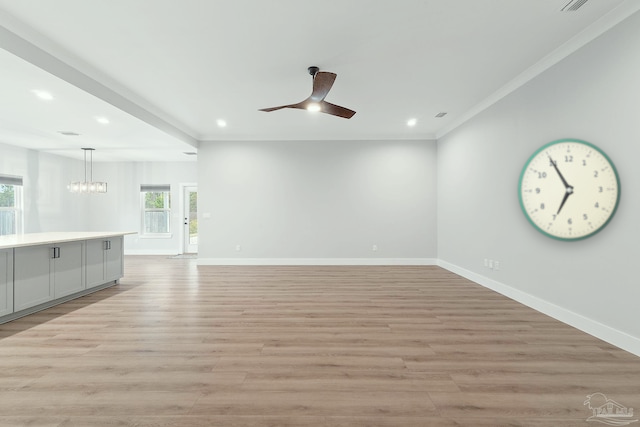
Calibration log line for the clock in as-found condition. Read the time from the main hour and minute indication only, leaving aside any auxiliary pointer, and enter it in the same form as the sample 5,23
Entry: 6,55
